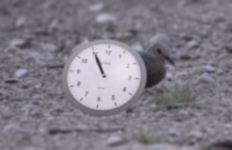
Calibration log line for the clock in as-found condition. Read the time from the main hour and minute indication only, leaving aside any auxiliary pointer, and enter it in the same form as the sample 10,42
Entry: 10,55
